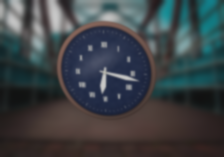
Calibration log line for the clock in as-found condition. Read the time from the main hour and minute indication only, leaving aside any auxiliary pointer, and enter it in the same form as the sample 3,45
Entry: 6,17
